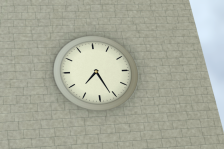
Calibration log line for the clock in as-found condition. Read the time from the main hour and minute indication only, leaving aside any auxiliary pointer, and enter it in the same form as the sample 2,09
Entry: 7,26
